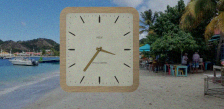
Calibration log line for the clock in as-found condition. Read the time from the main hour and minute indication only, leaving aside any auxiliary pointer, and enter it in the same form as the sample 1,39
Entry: 3,36
